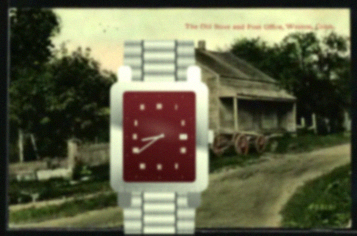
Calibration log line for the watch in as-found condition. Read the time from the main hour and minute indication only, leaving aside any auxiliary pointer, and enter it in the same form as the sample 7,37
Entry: 8,39
